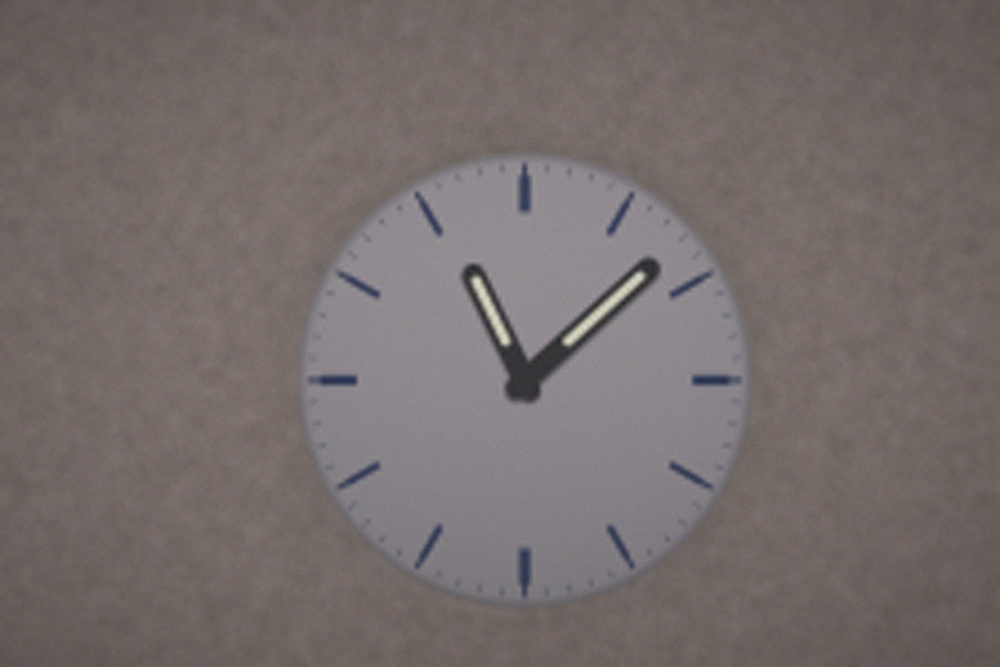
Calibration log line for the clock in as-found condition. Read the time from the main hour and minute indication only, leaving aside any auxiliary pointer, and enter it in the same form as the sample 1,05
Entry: 11,08
